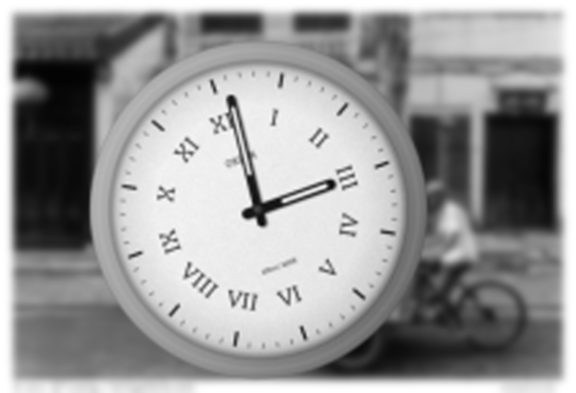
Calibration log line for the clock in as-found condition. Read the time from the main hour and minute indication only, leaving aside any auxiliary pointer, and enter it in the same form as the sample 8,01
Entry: 3,01
